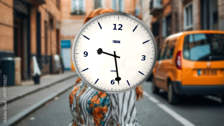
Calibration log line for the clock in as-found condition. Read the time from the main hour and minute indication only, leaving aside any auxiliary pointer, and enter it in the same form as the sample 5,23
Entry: 9,28
